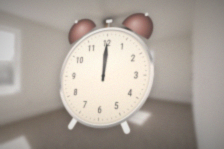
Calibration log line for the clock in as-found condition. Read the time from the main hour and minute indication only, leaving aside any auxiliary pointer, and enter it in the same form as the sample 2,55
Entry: 12,00
